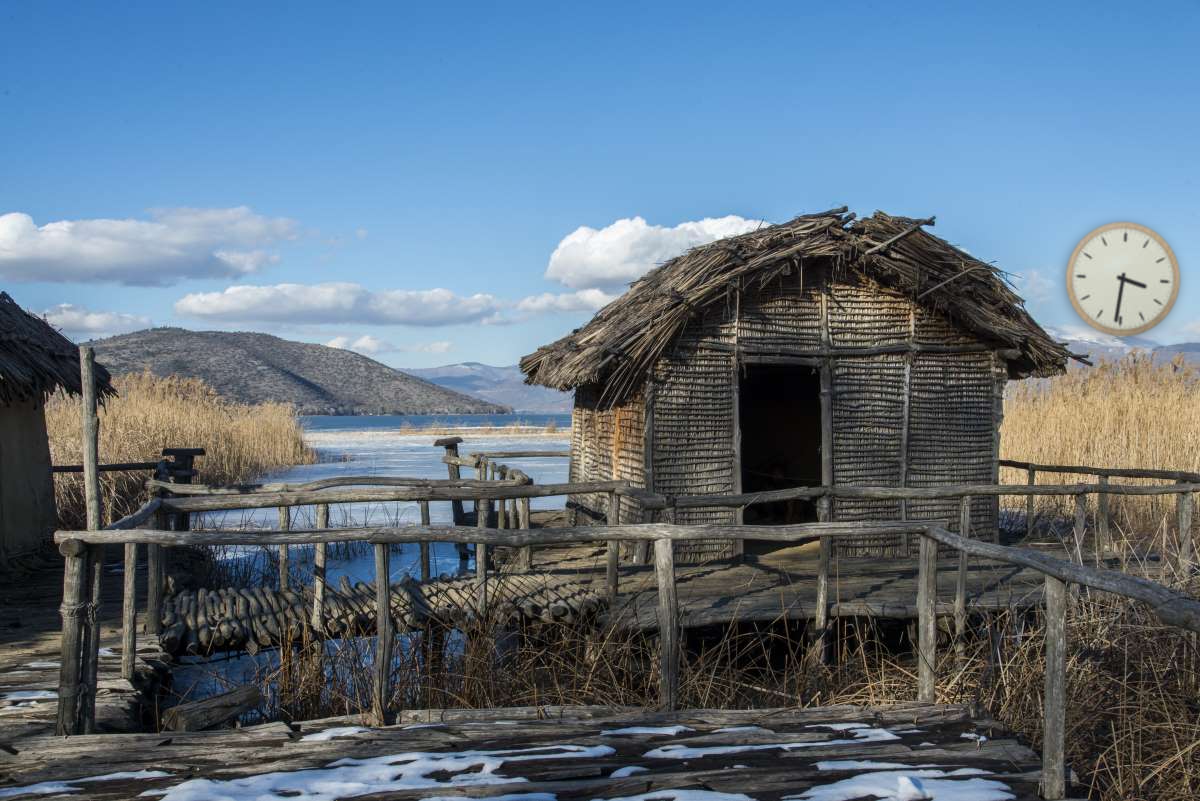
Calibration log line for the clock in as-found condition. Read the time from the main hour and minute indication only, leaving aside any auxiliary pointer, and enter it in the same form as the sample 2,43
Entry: 3,31
